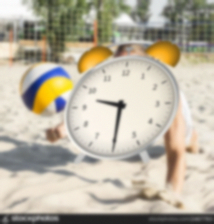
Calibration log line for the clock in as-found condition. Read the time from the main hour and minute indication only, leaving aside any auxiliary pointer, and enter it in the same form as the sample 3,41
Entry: 9,30
